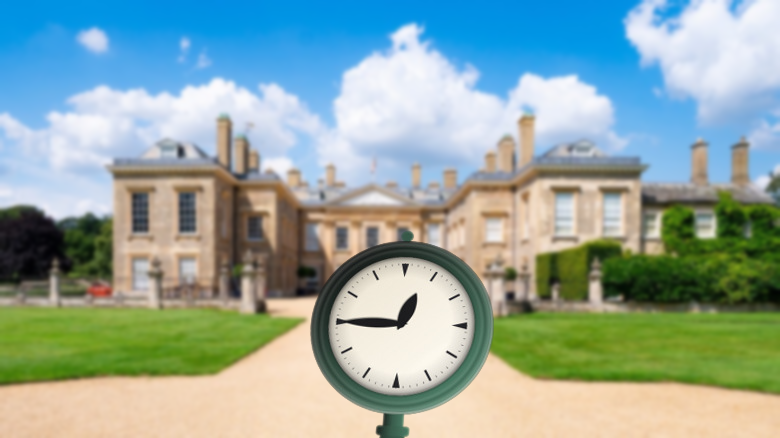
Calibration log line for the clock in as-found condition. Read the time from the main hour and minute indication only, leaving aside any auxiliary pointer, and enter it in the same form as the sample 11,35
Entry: 12,45
